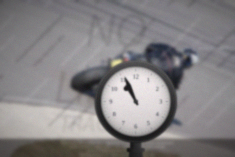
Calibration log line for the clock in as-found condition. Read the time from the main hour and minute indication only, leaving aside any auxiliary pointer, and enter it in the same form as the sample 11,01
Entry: 10,56
